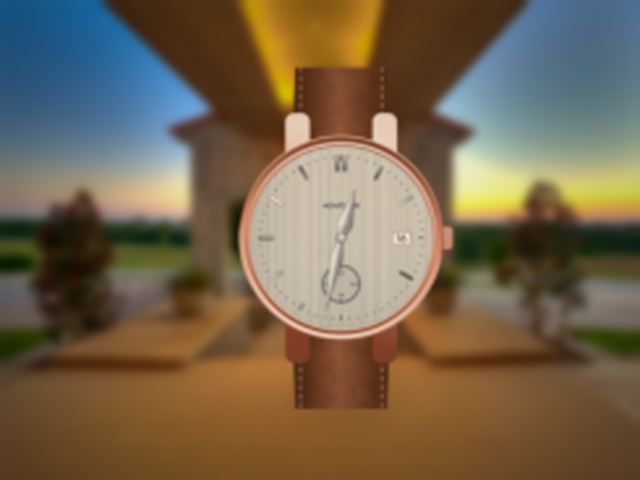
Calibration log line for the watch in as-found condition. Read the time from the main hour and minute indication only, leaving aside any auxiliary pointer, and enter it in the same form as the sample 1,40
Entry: 12,32
